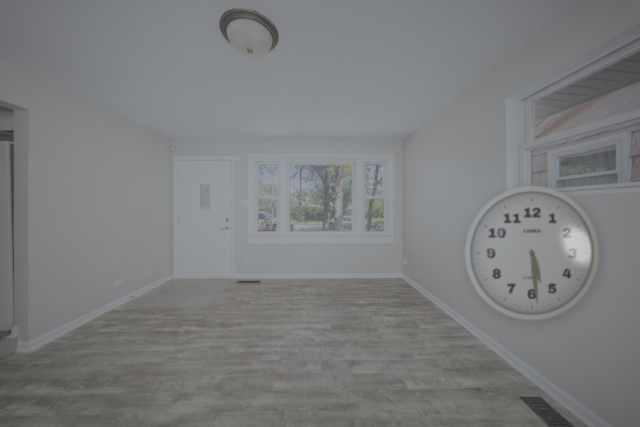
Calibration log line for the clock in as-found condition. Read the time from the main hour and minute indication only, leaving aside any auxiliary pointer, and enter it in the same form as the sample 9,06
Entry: 5,29
